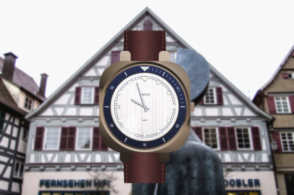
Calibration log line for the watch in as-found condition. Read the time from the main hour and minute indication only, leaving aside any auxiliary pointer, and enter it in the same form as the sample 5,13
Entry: 9,57
